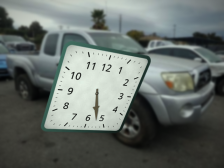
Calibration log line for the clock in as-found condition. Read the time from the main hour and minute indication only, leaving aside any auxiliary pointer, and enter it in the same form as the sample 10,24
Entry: 5,27
